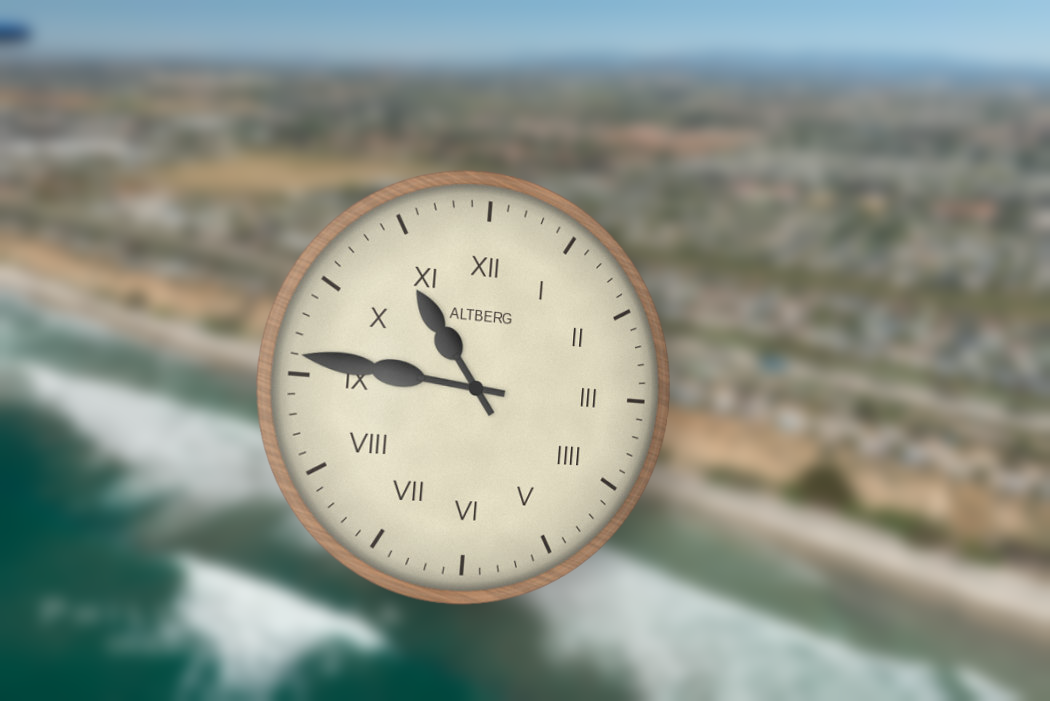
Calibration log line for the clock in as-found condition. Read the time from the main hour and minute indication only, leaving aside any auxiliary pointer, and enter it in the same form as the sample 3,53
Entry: 10,46
